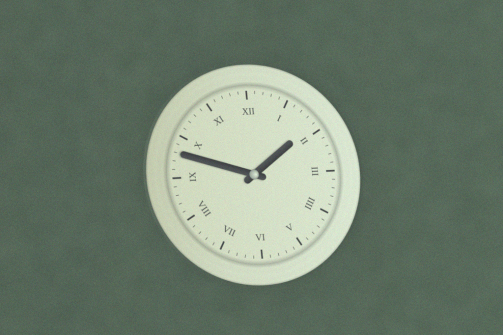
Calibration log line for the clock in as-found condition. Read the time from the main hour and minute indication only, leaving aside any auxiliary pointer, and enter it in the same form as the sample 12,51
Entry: 1,48
